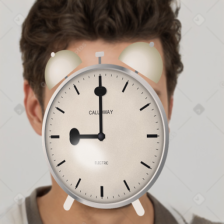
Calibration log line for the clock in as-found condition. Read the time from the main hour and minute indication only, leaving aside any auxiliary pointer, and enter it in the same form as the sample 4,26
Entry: 9,00
